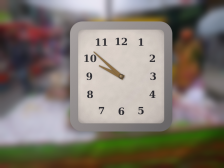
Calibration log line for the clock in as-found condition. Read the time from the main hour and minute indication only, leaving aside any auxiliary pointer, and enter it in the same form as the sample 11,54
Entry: 9,52
